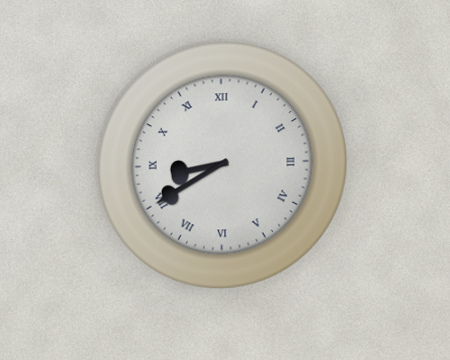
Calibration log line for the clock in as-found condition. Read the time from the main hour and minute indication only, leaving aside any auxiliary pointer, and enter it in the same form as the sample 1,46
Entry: 8,40
